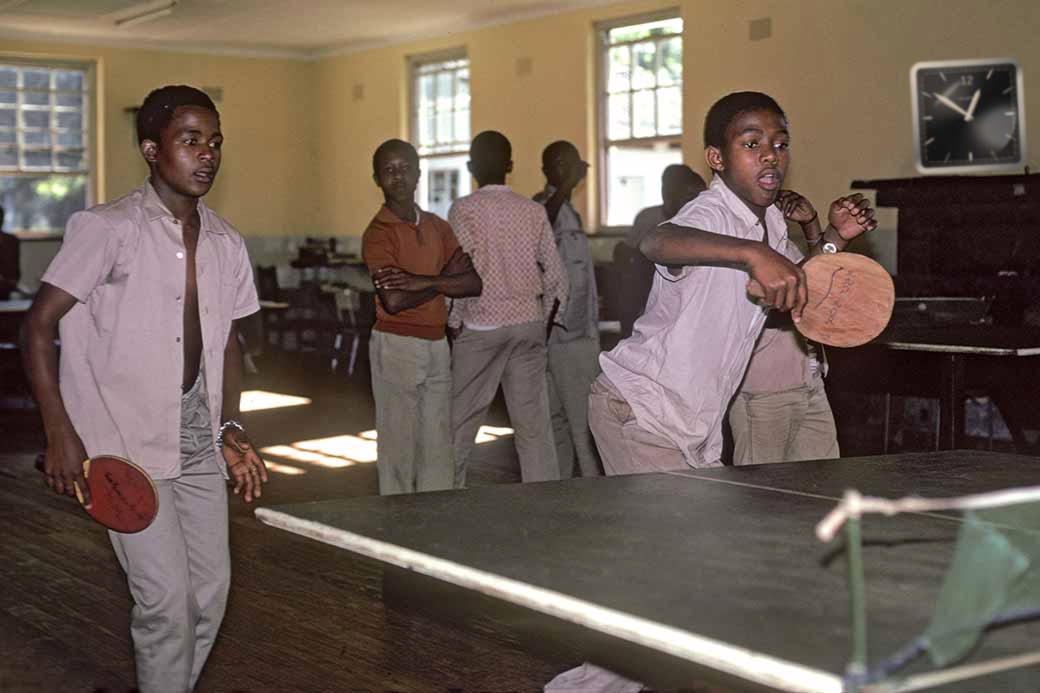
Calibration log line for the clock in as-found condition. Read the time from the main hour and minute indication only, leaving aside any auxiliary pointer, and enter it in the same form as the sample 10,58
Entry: 12,51
